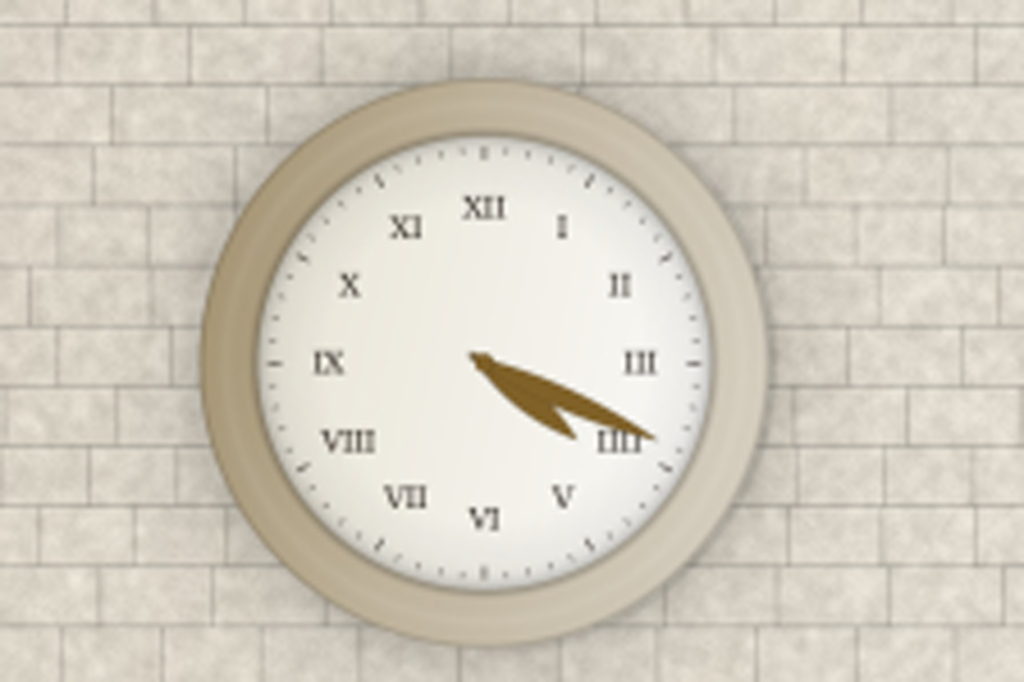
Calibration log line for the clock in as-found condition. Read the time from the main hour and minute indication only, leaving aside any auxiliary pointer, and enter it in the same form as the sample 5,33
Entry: 4,19
